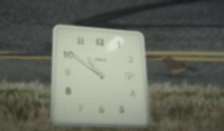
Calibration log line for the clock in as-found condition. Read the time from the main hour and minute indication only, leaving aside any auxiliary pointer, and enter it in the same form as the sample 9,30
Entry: 10,51
